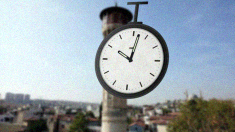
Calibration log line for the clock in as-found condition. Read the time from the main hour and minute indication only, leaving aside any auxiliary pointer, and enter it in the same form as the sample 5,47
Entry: 10,02
